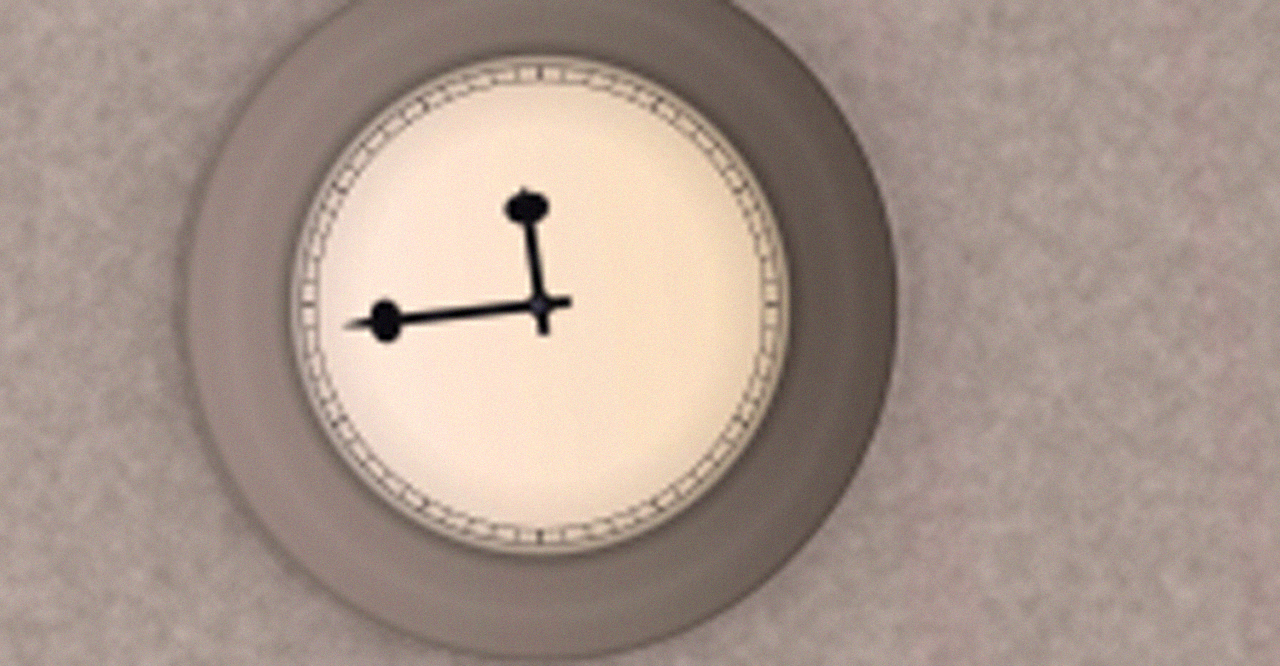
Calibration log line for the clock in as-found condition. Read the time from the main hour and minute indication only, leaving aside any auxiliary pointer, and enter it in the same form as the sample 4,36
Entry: 11,44
